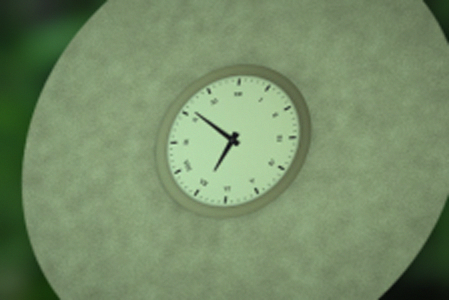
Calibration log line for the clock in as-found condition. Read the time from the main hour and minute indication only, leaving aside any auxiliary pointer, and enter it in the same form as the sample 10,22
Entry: 6,51
